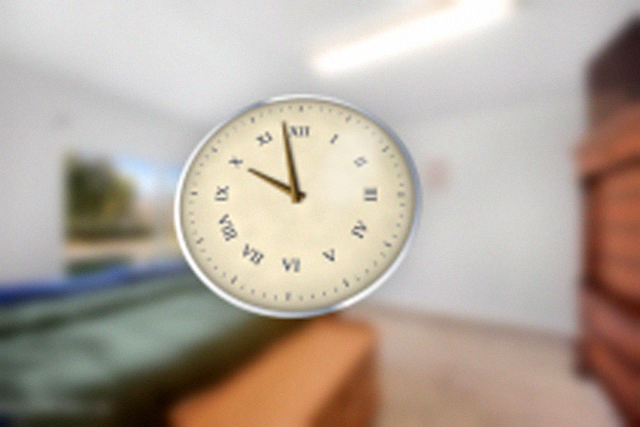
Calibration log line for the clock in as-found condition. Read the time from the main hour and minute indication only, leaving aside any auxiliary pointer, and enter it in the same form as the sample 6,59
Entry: 9,58
